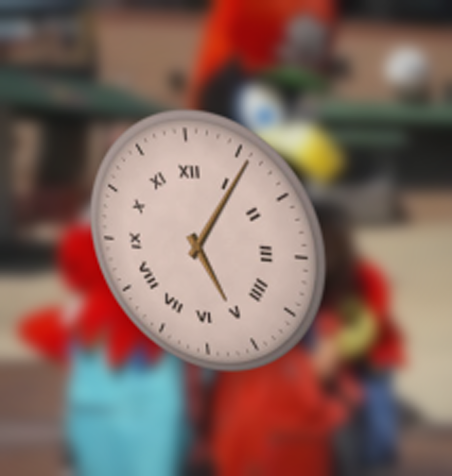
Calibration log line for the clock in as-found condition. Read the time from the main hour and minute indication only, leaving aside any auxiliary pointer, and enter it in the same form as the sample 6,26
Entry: 5,06
